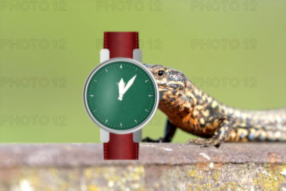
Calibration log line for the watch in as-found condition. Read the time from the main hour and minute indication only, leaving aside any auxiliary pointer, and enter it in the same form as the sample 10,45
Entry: 12,06
